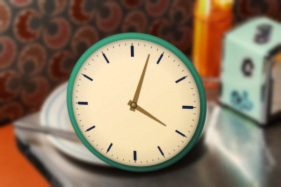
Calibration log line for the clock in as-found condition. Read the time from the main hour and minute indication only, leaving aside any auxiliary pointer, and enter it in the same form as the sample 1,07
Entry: 4,03
